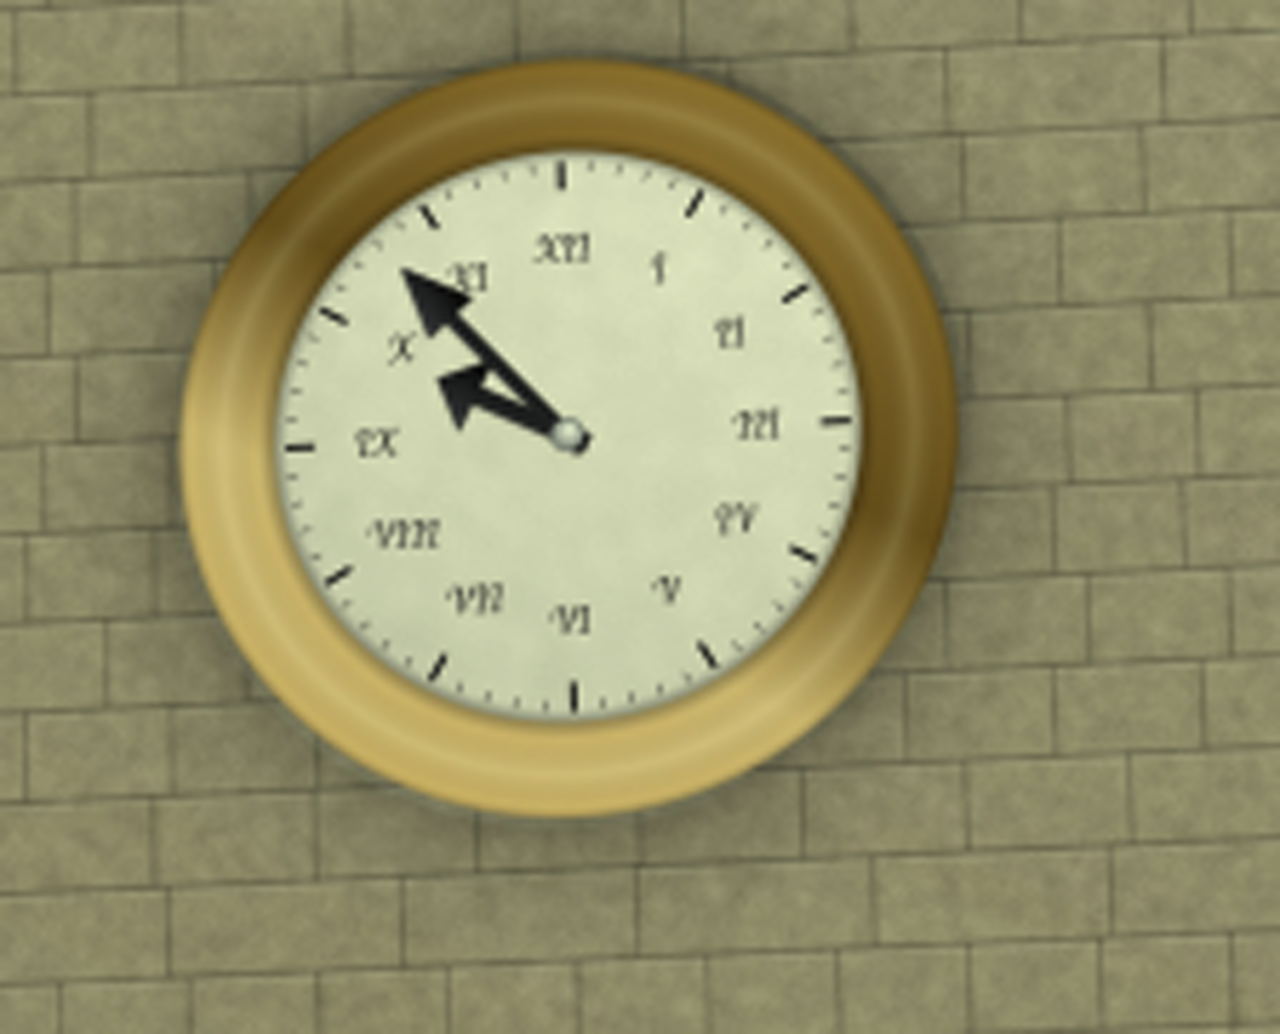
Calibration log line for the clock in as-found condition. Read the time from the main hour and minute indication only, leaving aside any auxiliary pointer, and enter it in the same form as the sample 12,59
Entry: 9,53
